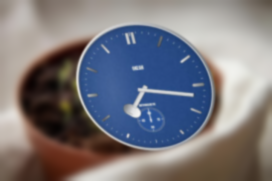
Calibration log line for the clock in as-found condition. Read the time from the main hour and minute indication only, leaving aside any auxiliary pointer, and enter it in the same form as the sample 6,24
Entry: 7,17
